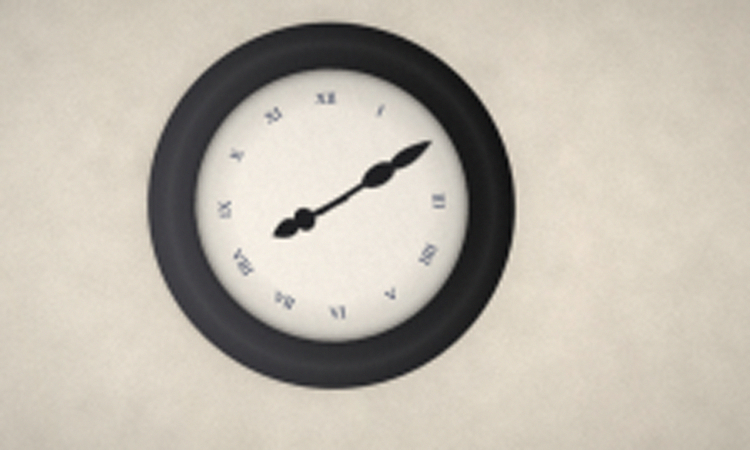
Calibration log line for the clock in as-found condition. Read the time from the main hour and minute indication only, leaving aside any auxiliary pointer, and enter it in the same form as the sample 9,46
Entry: 8,10
